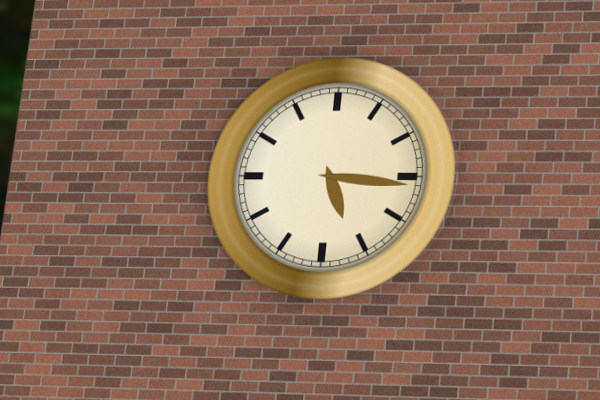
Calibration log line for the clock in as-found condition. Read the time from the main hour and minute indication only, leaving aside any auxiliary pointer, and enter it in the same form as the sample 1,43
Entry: 5,16
